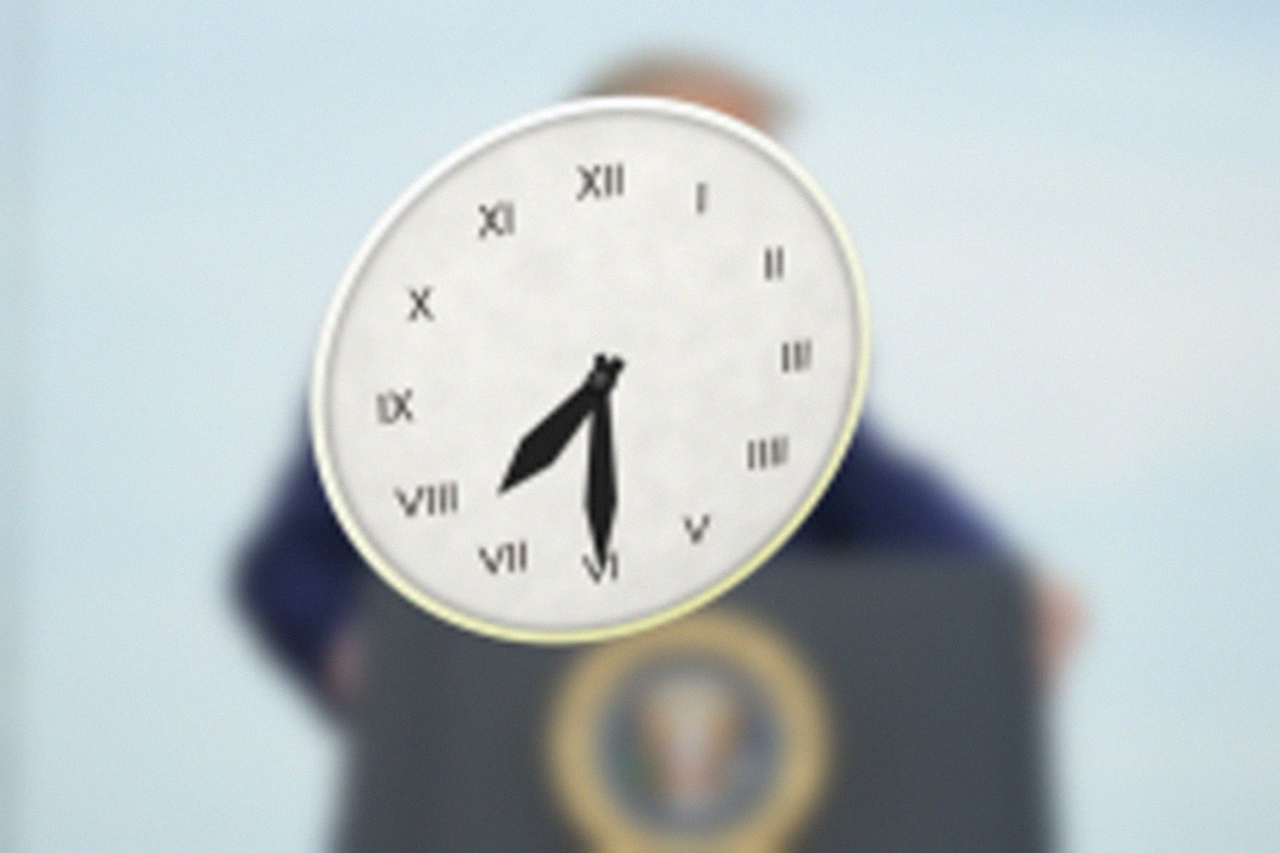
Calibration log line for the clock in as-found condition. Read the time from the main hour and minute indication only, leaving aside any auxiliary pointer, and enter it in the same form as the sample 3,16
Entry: 7,30
